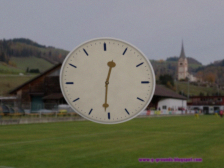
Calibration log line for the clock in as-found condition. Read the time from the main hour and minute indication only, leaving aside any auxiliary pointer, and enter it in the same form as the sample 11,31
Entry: 12,31
